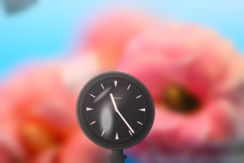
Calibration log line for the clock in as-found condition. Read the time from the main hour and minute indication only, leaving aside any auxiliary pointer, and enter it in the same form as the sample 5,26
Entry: 11,24
